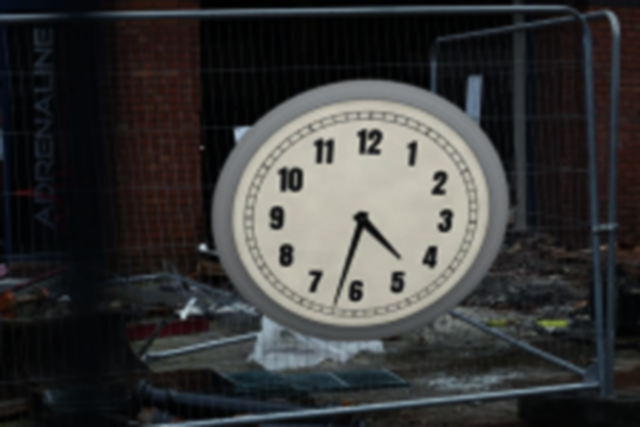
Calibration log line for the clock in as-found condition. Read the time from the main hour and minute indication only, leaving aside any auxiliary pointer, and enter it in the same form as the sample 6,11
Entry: 4,32
